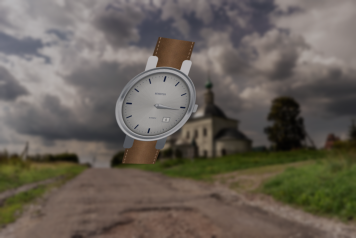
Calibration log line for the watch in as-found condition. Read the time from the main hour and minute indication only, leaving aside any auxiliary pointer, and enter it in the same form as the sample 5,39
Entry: 3,16
